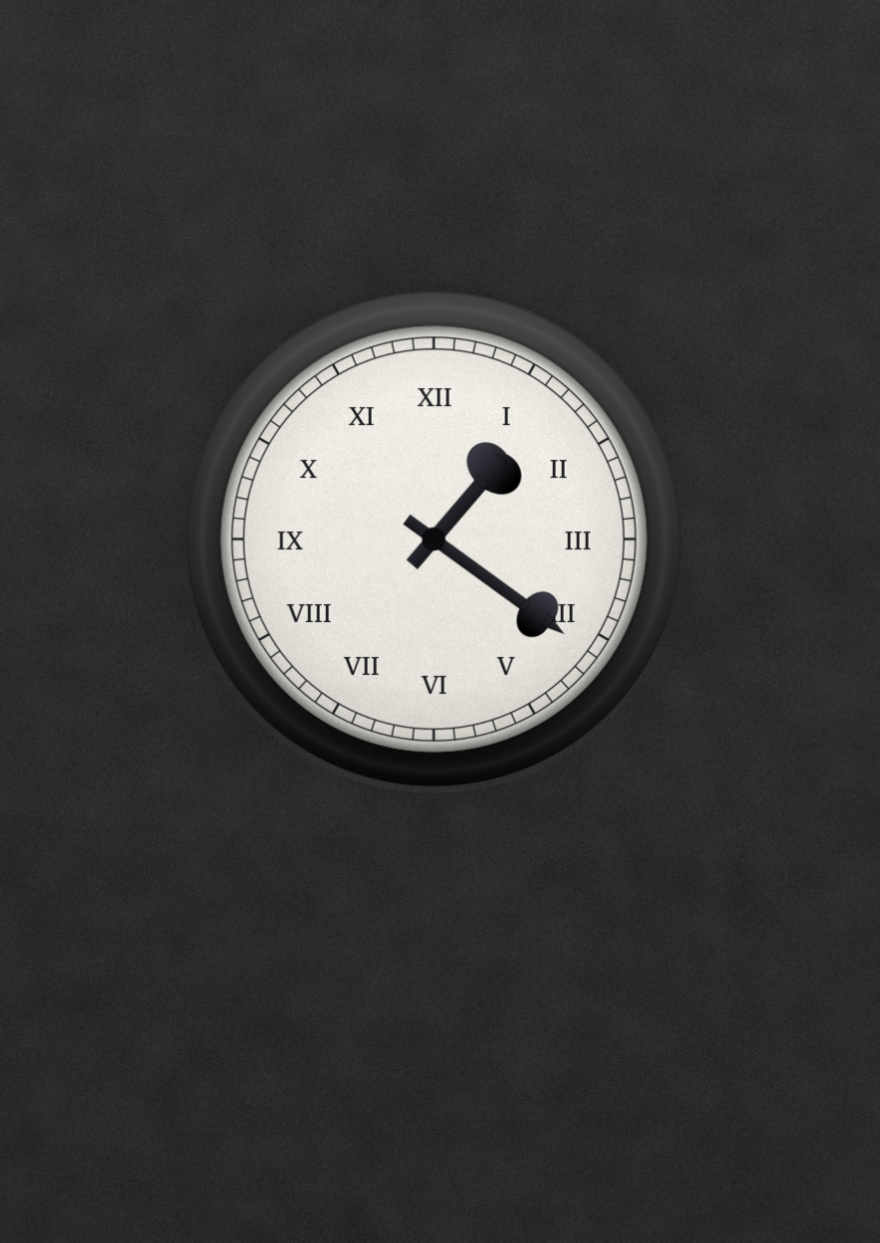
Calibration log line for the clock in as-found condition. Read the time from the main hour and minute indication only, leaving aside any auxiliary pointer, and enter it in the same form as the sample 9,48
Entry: 1,21
